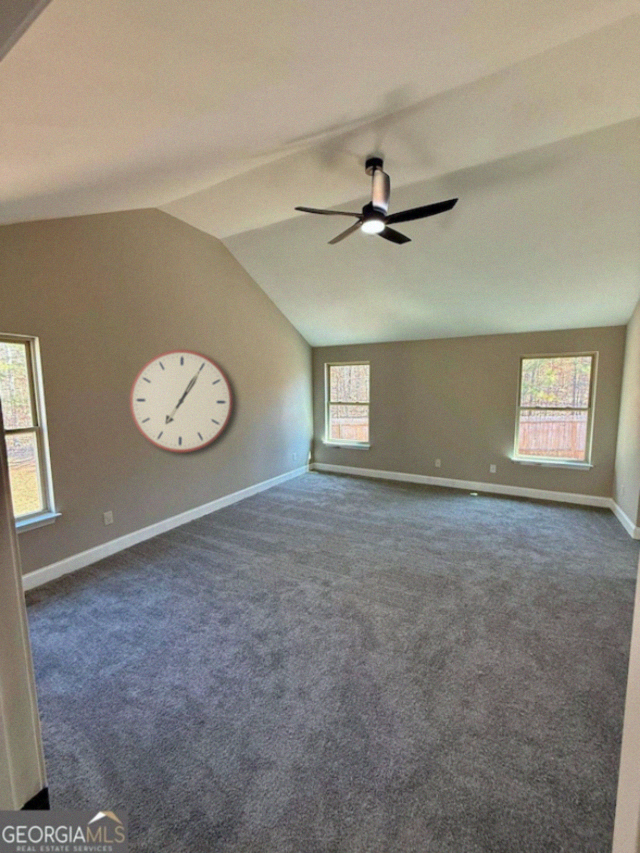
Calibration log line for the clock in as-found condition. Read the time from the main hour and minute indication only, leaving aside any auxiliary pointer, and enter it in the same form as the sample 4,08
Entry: 7,05
